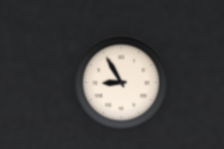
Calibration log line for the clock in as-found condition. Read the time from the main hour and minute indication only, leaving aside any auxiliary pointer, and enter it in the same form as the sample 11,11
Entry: 8,55
